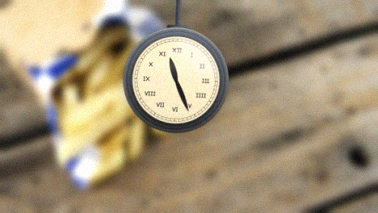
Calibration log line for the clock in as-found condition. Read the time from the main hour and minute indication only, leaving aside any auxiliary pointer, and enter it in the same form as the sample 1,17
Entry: 11,26
